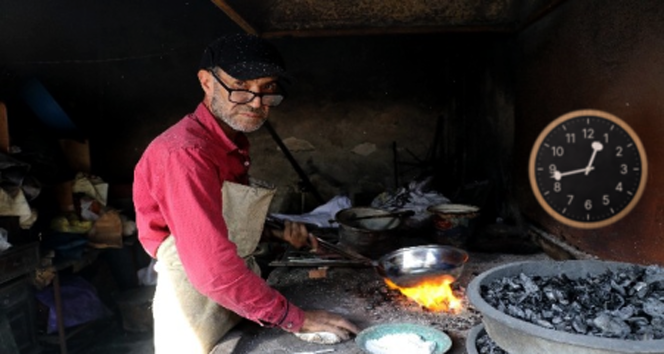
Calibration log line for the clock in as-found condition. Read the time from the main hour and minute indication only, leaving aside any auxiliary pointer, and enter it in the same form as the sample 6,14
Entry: 12,43
